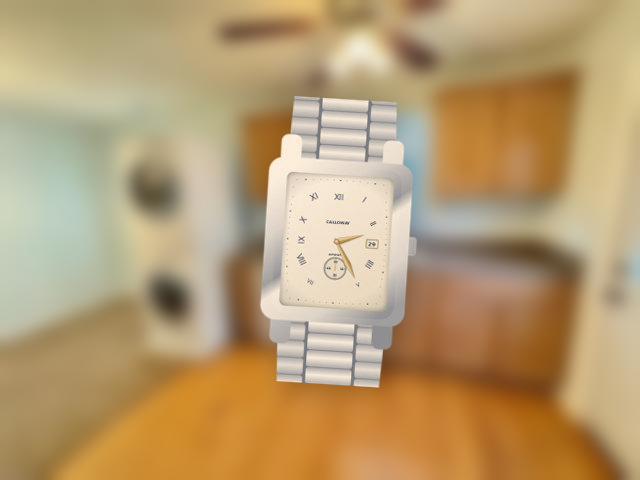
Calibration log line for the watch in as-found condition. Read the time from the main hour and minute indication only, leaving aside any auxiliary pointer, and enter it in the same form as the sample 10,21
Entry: 2,25
